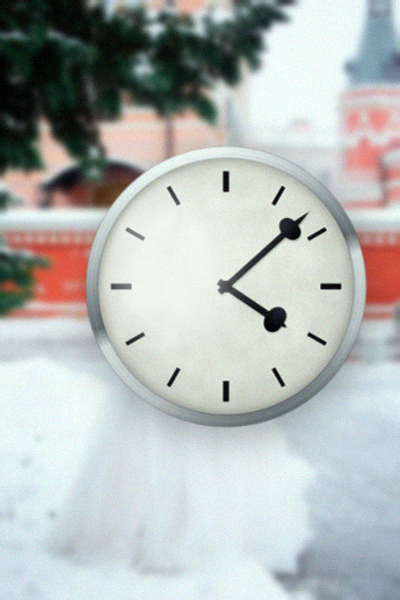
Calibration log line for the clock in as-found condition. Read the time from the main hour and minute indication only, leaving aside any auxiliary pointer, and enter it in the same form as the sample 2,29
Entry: 4,08
